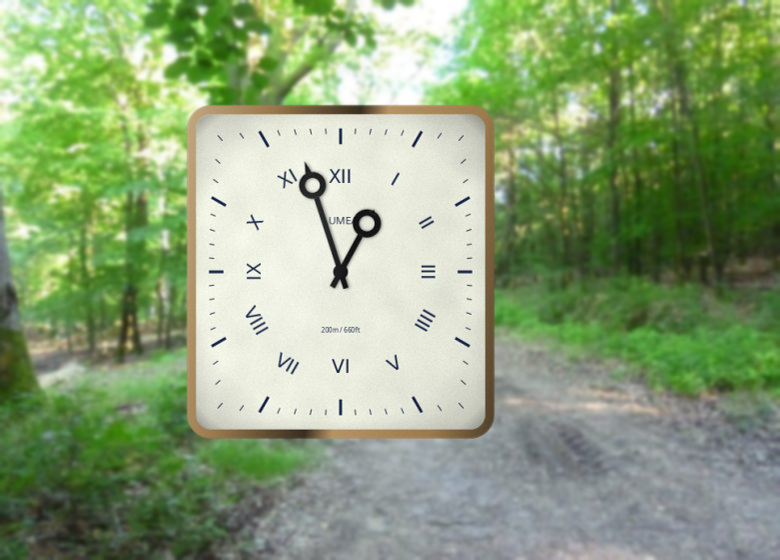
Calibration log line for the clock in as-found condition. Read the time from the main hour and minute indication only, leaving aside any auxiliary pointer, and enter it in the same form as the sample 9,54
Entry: 12,57
